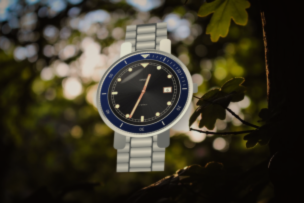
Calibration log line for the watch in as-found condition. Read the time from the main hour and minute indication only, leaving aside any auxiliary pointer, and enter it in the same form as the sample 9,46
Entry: 12,34
